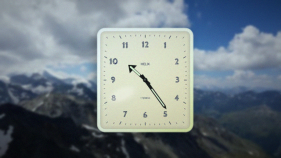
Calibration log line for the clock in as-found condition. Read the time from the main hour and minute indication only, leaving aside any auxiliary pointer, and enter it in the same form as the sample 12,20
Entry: 10,24
